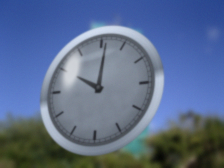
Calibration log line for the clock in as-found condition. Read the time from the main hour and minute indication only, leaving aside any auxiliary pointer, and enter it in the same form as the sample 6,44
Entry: 10,01
